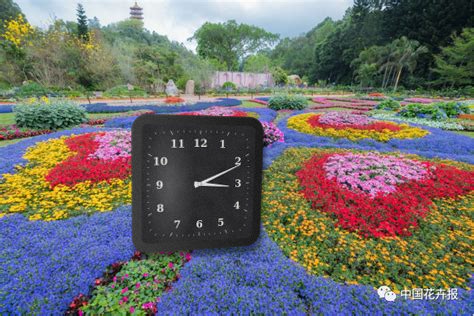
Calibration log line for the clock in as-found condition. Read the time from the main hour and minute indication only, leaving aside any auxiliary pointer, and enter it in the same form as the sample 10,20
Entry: 3,11
